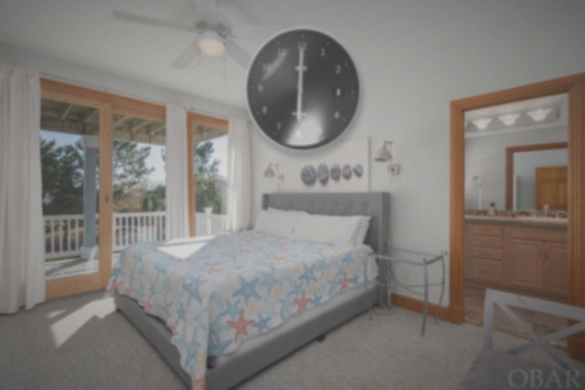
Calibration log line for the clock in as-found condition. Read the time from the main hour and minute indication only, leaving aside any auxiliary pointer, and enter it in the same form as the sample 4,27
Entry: 6,00
